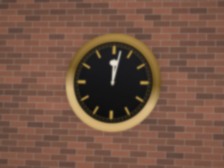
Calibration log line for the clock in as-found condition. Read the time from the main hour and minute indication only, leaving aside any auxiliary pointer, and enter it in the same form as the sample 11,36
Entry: 12,02
